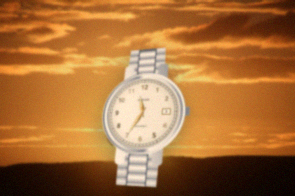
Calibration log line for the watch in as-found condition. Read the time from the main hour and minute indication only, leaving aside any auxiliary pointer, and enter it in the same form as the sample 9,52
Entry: 11,35
